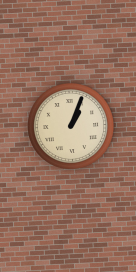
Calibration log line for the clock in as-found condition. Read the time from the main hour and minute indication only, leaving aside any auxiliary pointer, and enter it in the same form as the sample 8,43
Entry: 1,04
